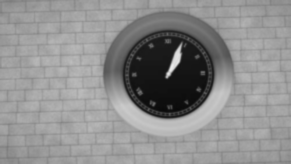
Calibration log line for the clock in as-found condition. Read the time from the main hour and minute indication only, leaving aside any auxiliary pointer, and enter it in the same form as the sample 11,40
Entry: 1,04
